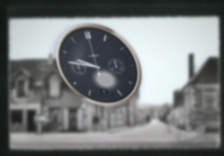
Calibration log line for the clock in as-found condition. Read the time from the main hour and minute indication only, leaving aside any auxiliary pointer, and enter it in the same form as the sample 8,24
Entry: 9,47
